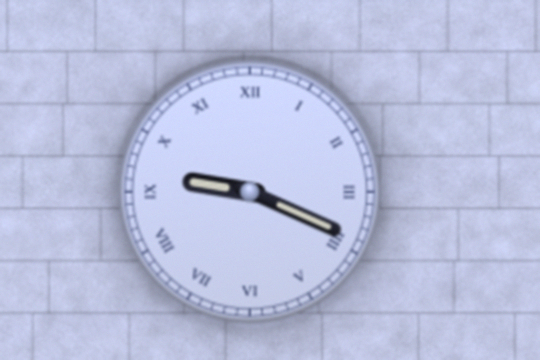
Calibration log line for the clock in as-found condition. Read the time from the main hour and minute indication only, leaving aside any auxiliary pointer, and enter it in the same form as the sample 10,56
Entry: 9,19
